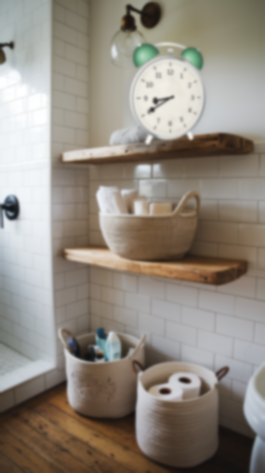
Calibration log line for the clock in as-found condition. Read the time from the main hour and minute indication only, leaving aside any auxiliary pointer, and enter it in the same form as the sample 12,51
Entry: 8,40
